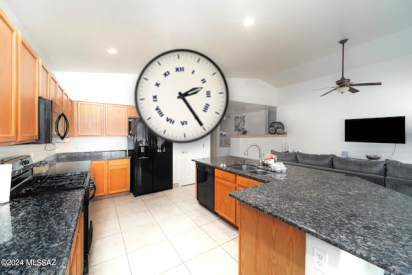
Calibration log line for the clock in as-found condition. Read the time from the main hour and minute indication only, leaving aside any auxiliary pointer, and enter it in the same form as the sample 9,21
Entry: 2,25
